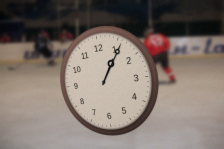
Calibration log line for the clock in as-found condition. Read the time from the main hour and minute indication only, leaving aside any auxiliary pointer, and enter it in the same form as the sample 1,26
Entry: 1,06
